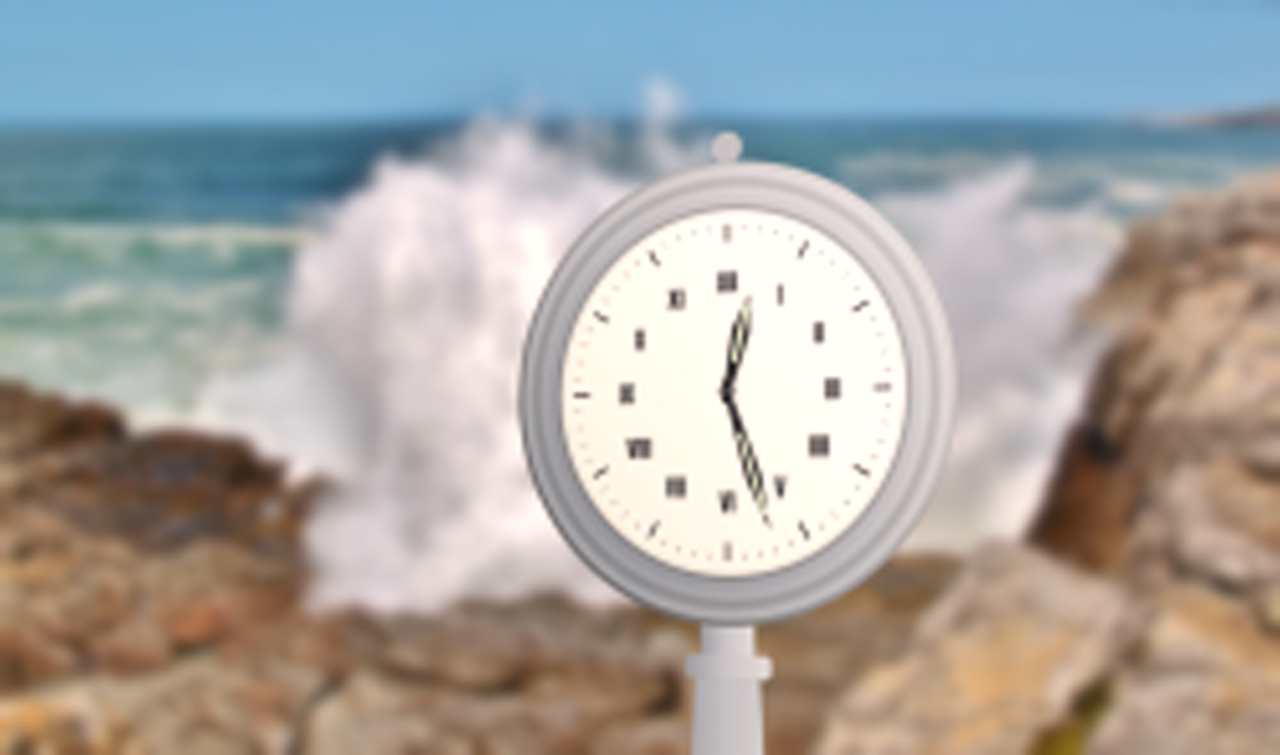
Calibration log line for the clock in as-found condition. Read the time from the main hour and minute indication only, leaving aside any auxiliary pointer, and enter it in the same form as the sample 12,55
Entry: 12,27
